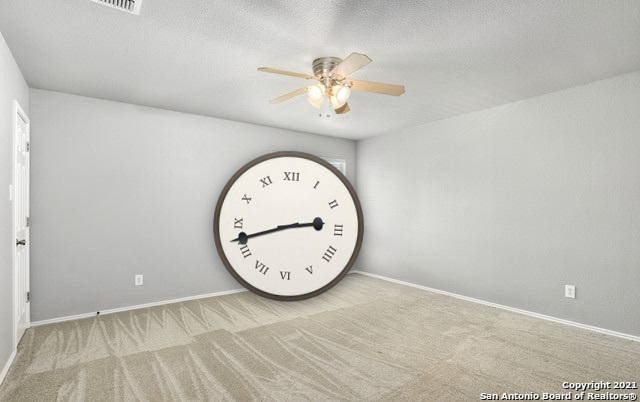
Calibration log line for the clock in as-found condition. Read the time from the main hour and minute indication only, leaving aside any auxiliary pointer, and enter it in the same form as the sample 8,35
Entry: 2,42
